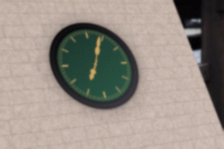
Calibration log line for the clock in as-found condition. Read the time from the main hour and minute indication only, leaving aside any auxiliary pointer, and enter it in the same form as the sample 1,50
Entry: 7,04
